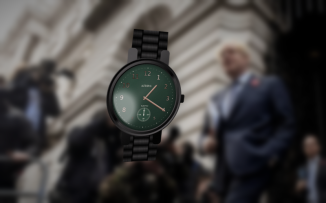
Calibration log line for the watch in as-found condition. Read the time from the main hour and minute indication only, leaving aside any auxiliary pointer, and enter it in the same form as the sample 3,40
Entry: 1,20
